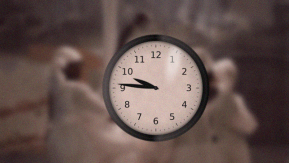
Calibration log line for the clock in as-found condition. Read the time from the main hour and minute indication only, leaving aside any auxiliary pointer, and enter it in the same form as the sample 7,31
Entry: 9,46
